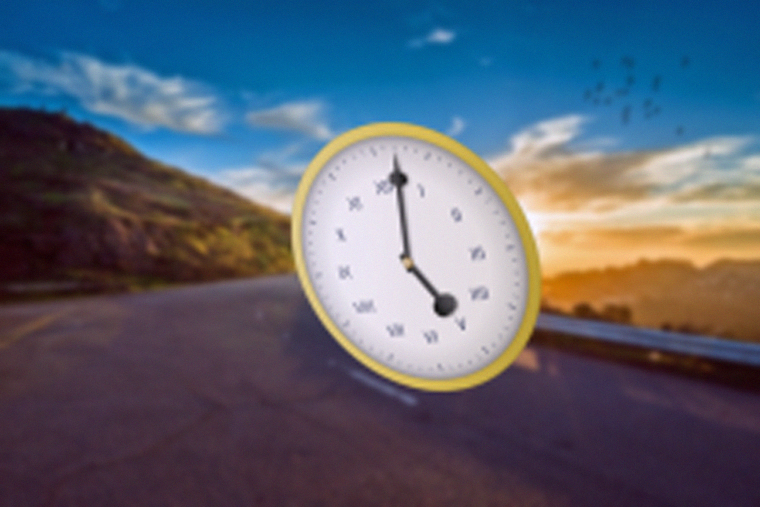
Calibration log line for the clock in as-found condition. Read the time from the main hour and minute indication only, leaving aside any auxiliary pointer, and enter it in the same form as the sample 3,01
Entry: 5,02
